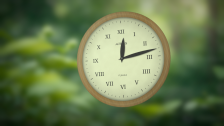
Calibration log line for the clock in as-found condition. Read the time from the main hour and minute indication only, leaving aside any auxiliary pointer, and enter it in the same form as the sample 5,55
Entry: 12,13
